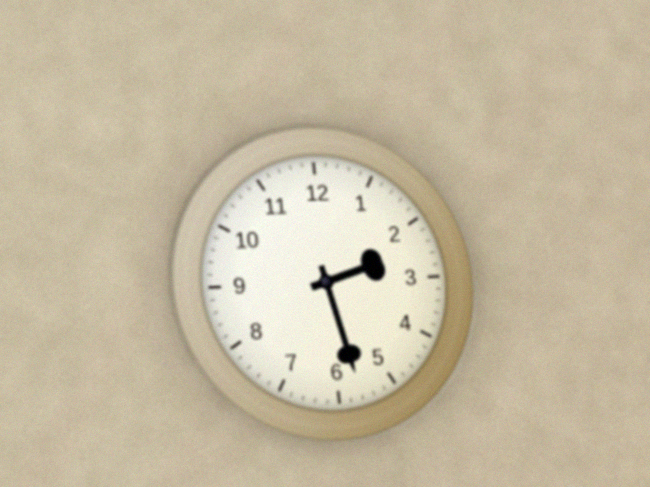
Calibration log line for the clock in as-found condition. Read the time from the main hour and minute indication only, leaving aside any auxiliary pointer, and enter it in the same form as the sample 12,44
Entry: 2,28
